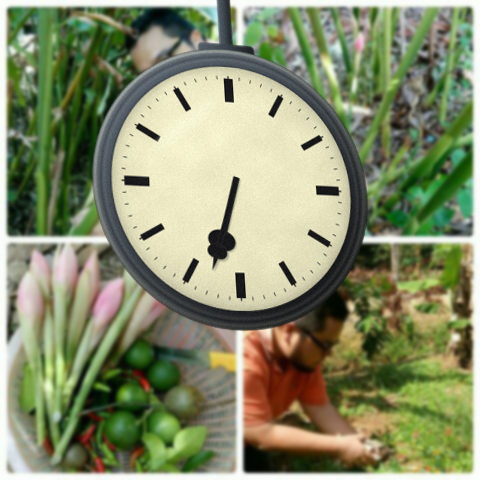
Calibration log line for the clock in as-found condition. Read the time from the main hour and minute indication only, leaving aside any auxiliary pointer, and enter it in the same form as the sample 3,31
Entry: 6,33
